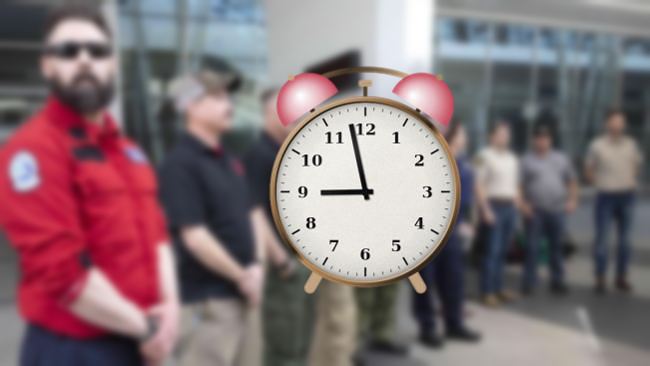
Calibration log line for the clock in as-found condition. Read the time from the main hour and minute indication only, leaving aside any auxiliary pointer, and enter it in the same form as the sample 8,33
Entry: 8,58
